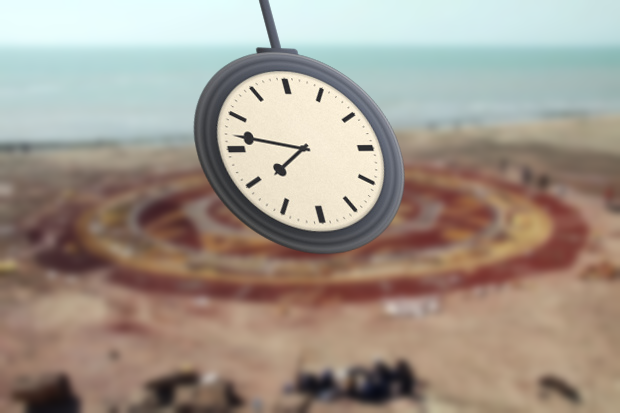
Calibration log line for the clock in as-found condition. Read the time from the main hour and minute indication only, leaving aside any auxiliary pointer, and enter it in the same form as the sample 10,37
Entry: 7,47
